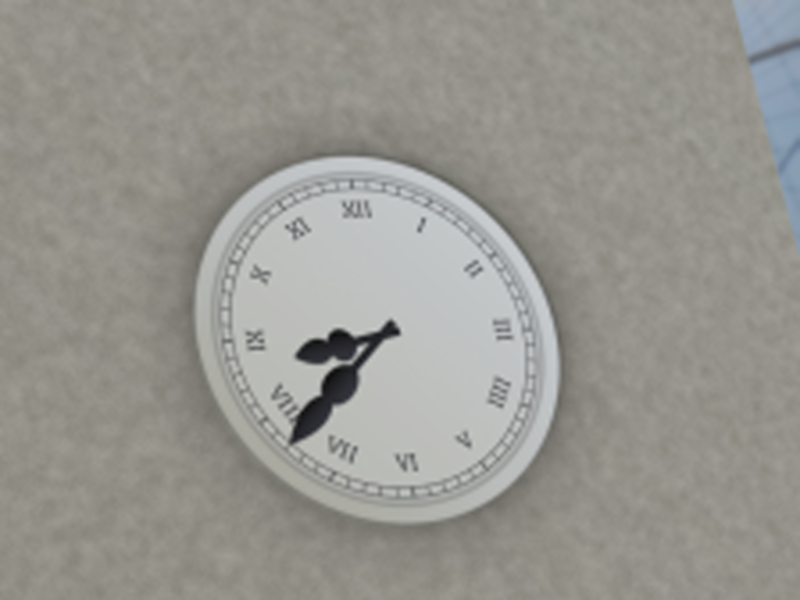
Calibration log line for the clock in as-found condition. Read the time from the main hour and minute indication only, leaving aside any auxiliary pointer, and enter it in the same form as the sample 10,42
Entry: 8,38
